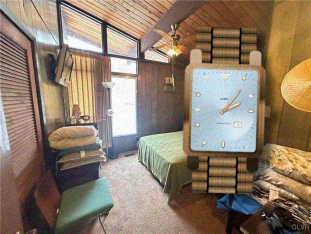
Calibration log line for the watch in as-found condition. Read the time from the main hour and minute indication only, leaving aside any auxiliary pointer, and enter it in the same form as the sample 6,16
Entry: 2,06
